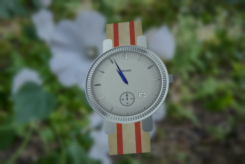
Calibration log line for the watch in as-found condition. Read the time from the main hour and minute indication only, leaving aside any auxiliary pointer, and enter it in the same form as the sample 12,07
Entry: 10,56
